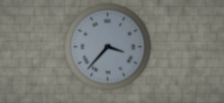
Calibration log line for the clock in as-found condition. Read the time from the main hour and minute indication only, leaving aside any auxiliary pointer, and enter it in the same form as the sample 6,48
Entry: 3,37
